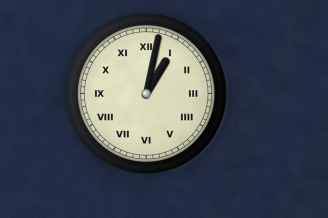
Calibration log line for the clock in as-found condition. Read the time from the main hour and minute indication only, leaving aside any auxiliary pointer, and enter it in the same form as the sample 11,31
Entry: 1,02
